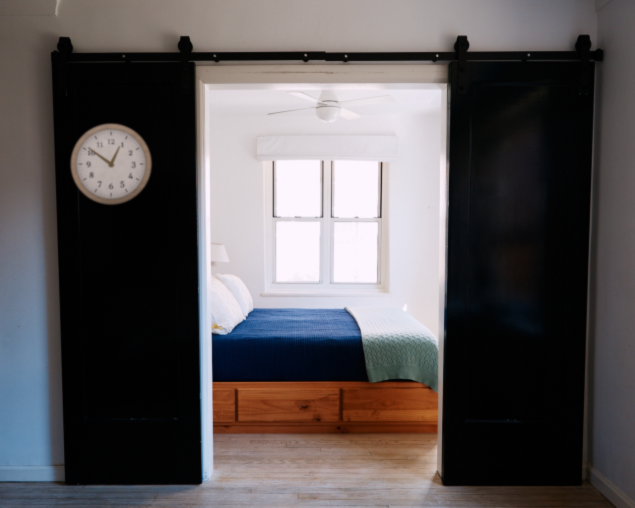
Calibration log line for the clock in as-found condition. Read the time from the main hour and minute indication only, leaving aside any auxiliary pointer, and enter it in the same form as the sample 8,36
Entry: 12,51
